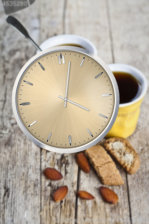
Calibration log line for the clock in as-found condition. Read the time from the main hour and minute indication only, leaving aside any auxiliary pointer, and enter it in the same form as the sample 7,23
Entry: 4,02
